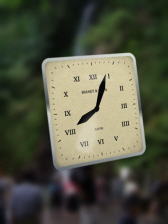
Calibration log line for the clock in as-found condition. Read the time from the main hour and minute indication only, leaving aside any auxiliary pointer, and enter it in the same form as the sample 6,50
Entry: 8,04
